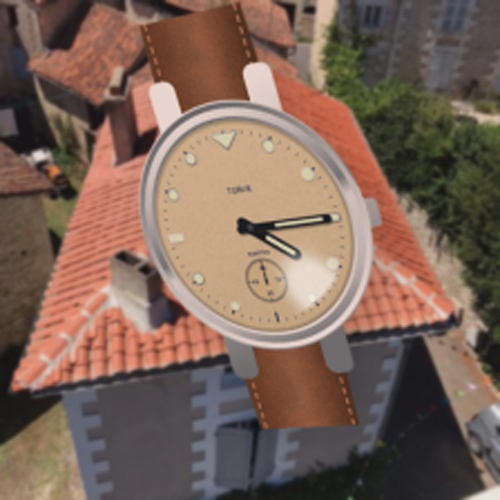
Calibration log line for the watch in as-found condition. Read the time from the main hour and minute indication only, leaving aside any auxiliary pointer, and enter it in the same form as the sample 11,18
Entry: 4,15
